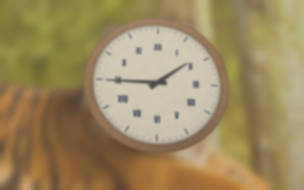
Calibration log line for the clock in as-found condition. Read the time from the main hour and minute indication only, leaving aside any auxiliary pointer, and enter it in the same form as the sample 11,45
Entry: 1,45
